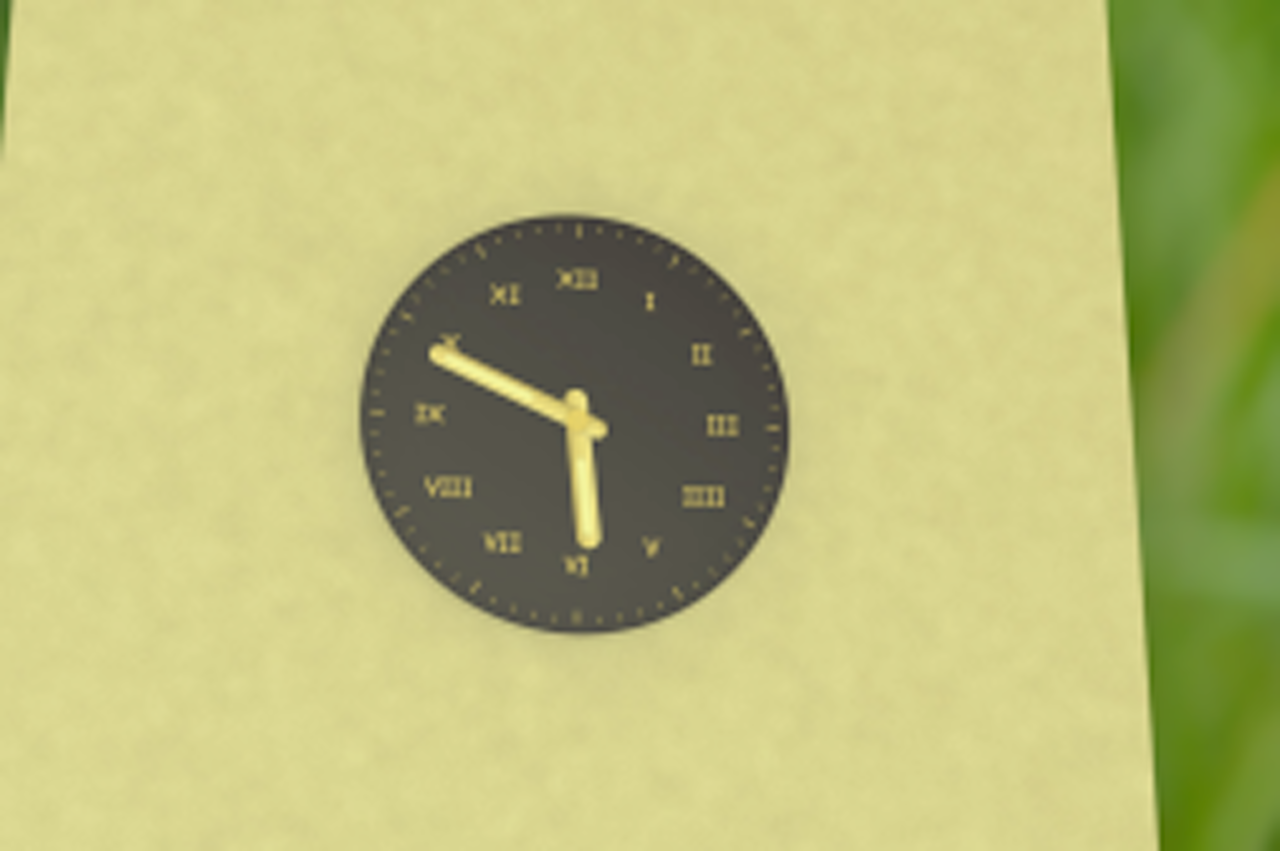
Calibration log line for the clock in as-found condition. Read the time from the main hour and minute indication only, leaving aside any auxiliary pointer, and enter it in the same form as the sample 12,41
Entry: 5,49
